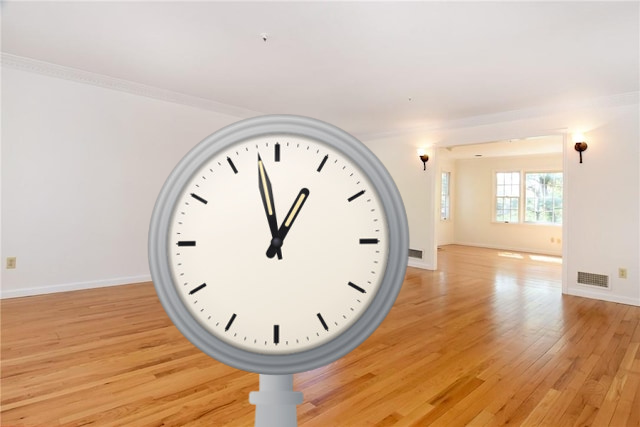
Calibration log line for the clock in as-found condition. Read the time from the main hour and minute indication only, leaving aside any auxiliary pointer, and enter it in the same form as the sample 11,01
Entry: 12,58
